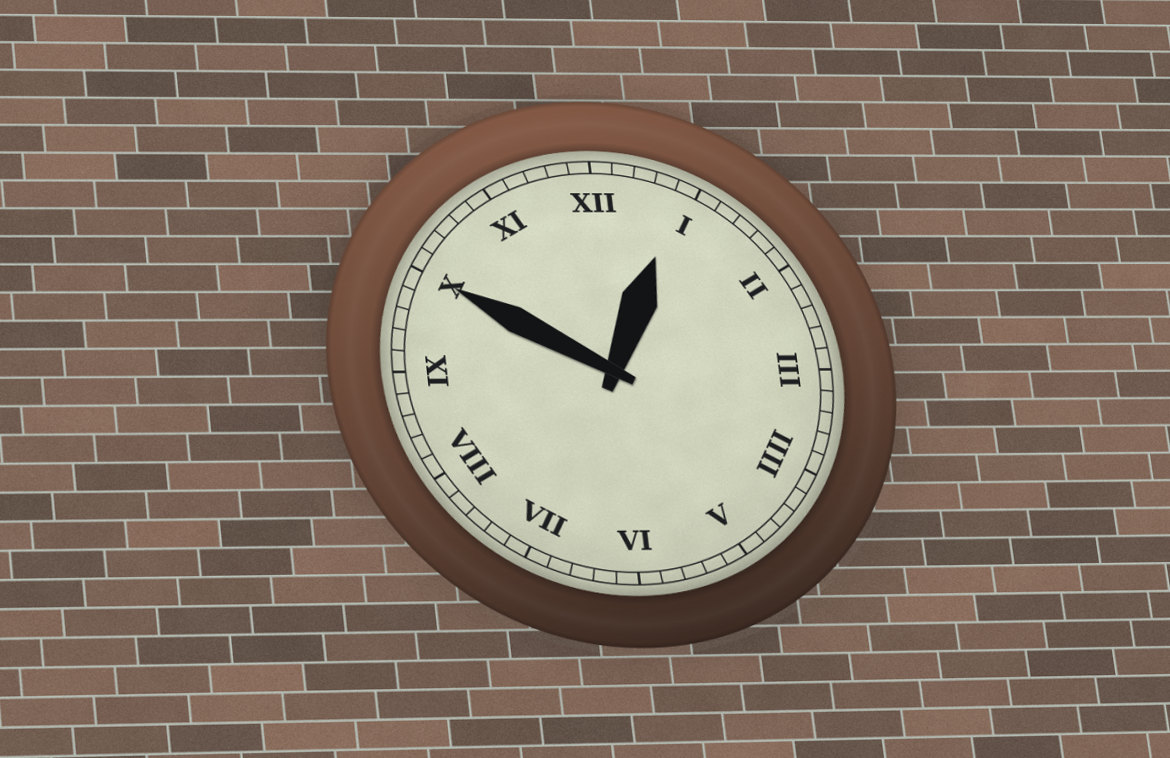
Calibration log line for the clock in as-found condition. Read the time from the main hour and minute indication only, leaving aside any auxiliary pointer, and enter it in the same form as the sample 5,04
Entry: 12,50
